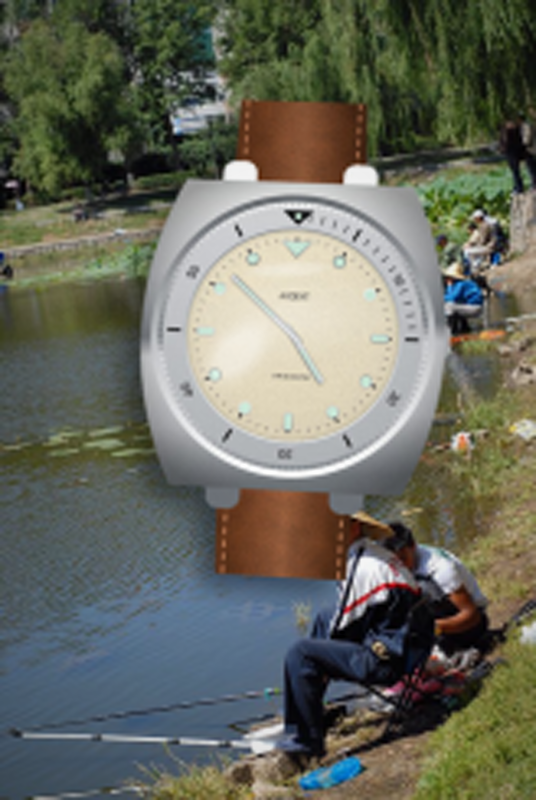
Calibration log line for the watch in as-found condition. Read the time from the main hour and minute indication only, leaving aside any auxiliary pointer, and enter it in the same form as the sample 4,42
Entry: 4,52
